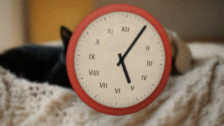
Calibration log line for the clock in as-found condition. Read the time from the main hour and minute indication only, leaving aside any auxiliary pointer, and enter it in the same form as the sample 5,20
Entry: 5,05
